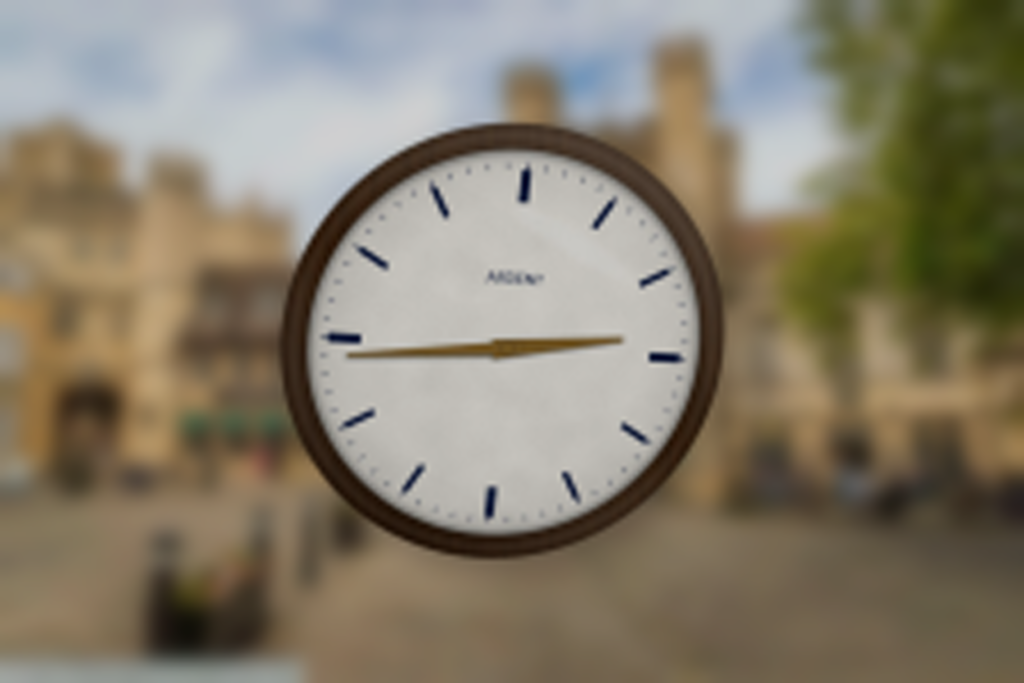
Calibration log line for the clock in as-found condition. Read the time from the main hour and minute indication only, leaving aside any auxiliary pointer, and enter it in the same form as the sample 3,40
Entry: 2,44
